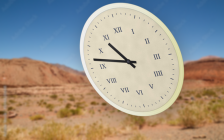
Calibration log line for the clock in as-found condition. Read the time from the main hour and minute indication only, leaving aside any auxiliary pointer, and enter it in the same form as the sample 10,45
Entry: 10,47
